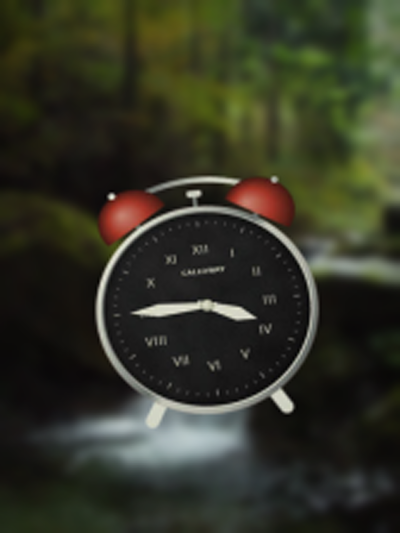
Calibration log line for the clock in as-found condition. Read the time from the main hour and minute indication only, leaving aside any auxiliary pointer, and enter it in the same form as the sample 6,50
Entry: 3,45
